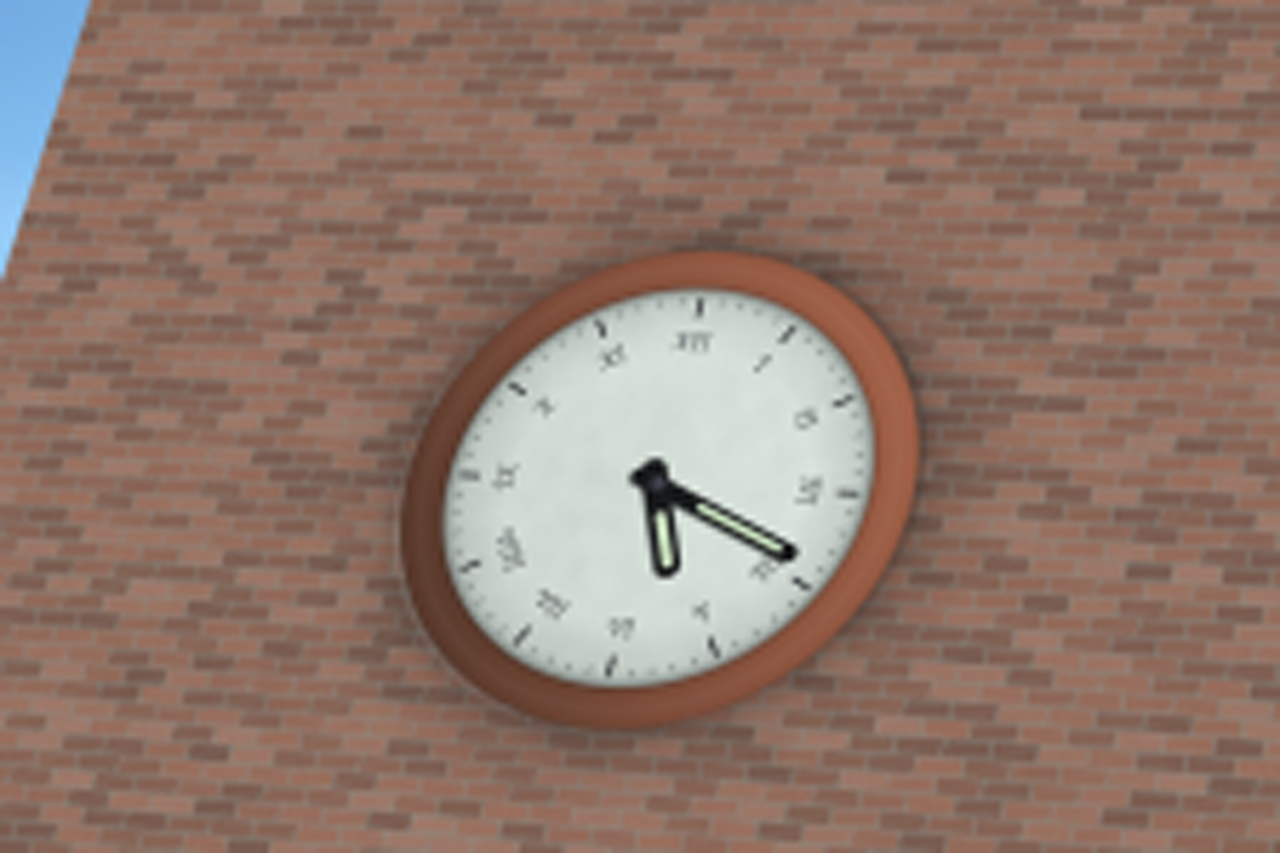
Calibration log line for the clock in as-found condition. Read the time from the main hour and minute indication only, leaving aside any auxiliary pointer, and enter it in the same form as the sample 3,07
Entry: 5,19
